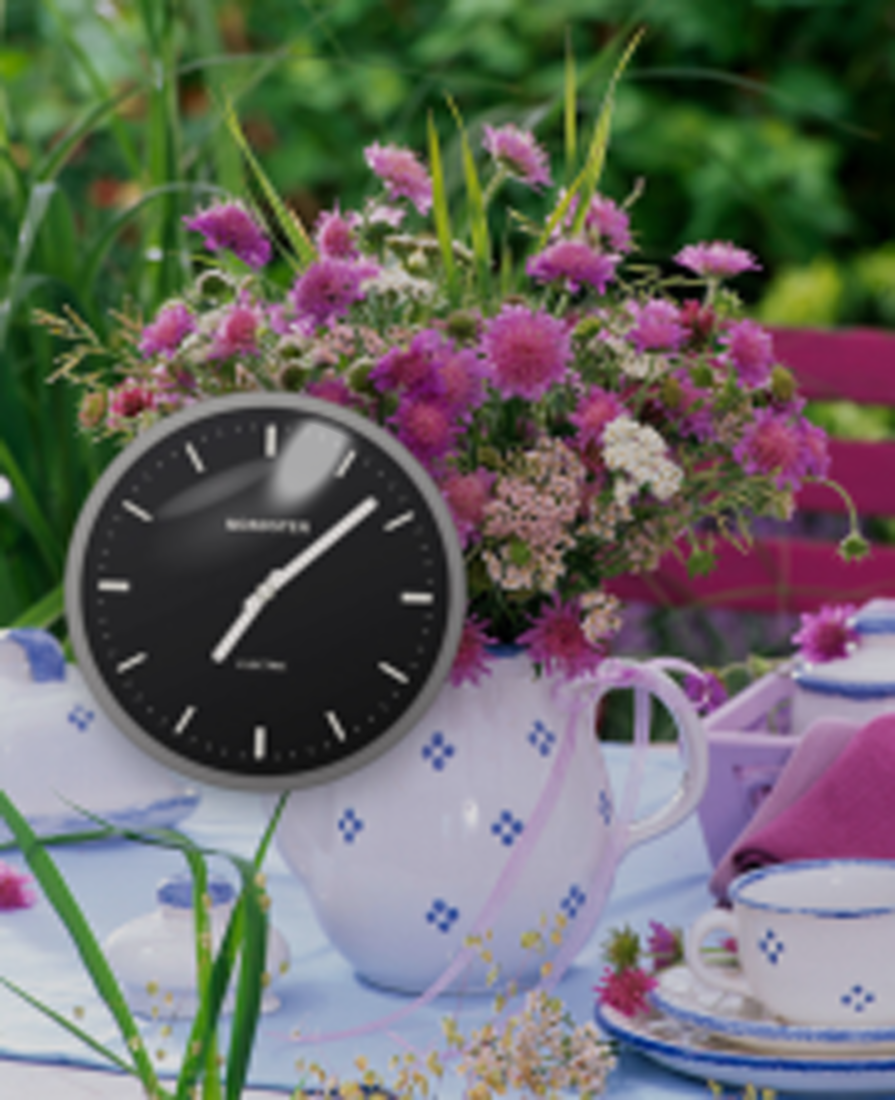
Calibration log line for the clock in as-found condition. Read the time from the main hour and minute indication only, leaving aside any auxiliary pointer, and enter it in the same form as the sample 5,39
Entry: 7,08
